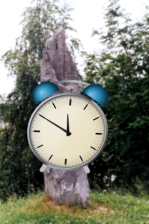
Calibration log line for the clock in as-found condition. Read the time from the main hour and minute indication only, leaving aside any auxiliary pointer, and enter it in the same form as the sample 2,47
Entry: 11,50
